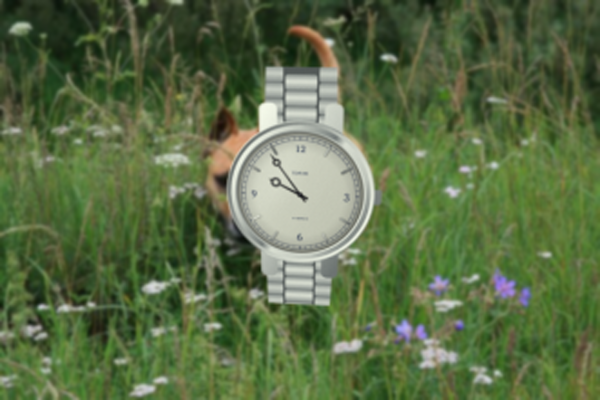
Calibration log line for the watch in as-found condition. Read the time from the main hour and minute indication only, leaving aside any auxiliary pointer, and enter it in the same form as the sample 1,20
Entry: 9,54
